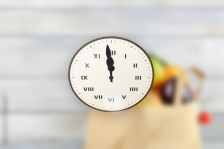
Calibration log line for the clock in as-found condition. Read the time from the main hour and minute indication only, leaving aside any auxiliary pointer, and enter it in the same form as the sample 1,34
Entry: 11,59
